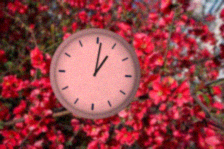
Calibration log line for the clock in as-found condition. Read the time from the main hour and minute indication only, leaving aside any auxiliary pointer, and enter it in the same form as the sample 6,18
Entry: 1,01
